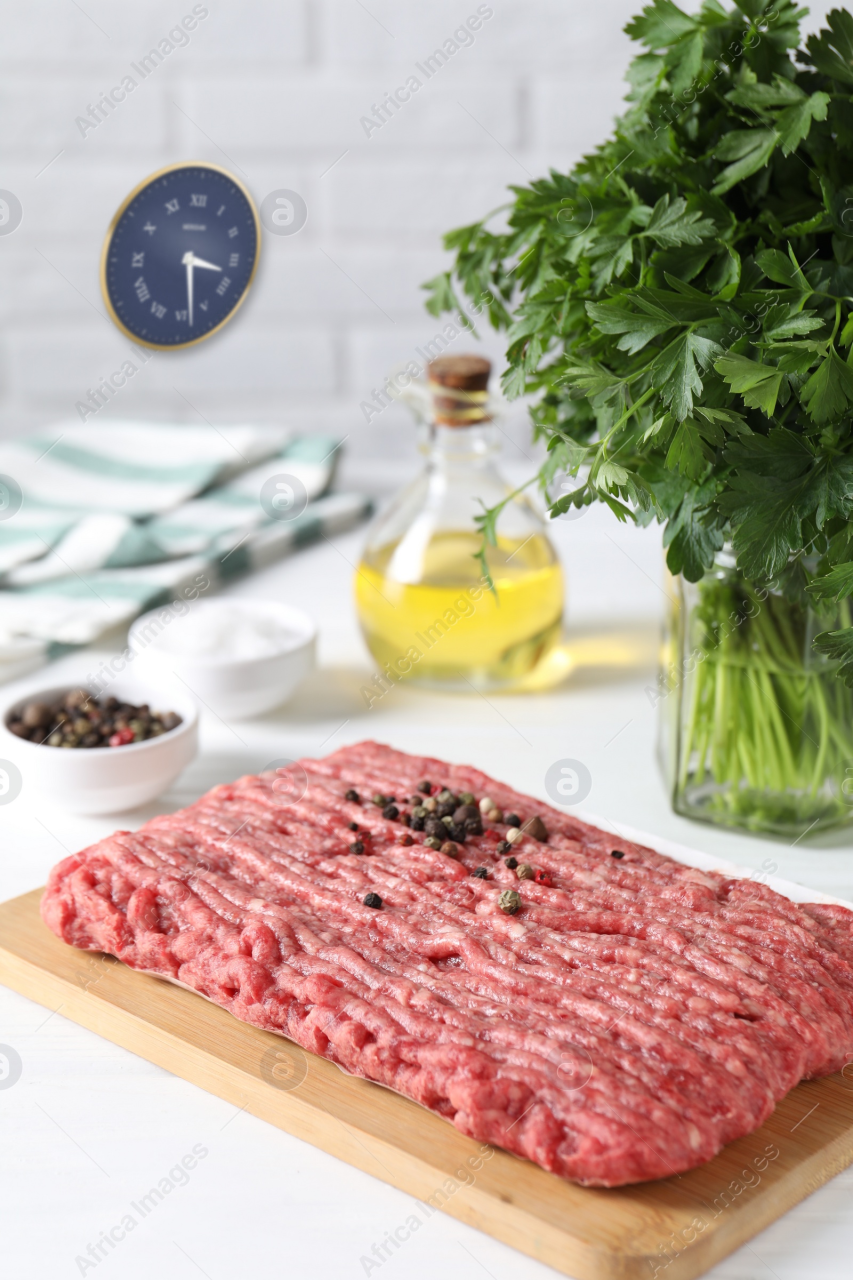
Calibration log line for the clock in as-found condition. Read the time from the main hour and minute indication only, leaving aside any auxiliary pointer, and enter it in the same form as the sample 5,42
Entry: 3,28
